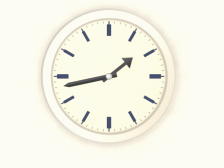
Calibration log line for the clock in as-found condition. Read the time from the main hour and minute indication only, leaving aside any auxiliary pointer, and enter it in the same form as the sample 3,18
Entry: 1,43
